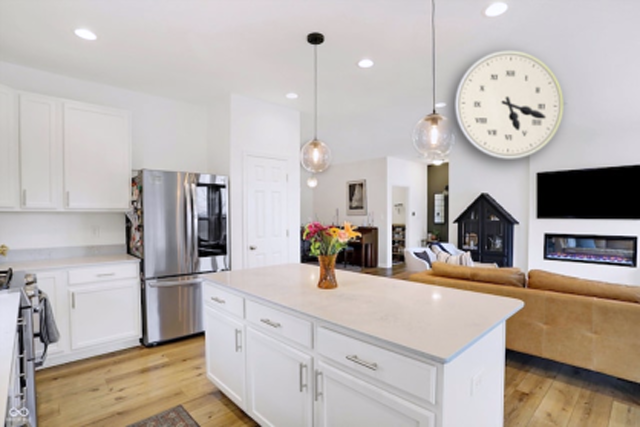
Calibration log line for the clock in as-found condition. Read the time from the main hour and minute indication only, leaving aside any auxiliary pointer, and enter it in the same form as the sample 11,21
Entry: 5,18
